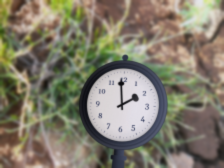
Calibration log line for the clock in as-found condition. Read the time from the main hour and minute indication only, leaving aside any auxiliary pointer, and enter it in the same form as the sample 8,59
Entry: 1,59
